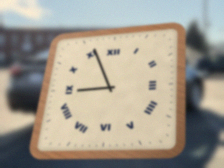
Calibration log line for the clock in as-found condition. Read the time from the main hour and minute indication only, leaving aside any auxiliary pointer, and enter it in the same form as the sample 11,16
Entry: 8,56
